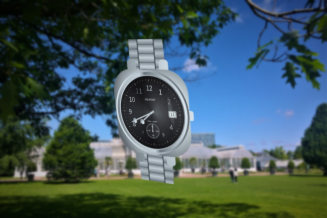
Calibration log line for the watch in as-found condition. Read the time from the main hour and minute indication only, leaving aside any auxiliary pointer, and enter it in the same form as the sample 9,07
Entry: 7,41
